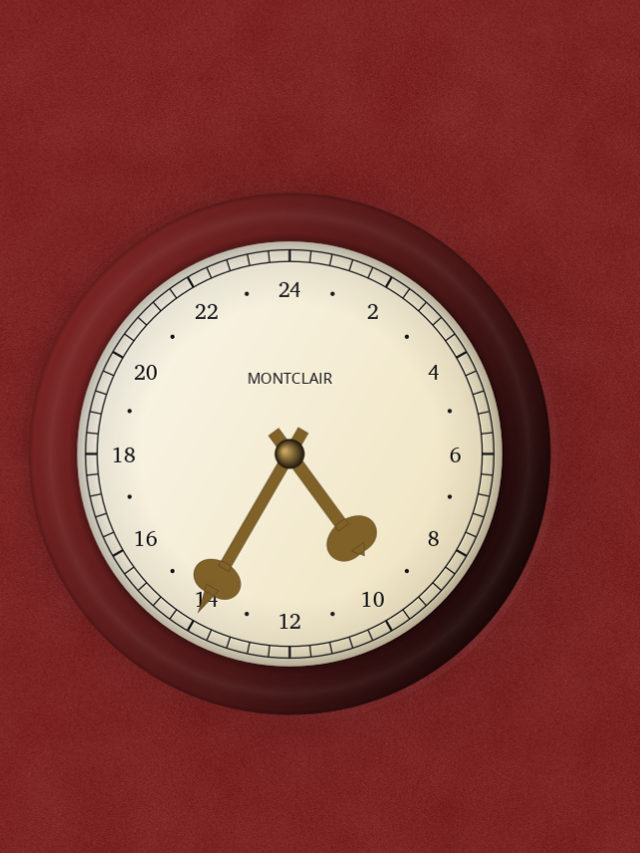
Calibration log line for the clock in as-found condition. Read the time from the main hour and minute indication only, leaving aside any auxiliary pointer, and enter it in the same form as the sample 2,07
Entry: 9,35
